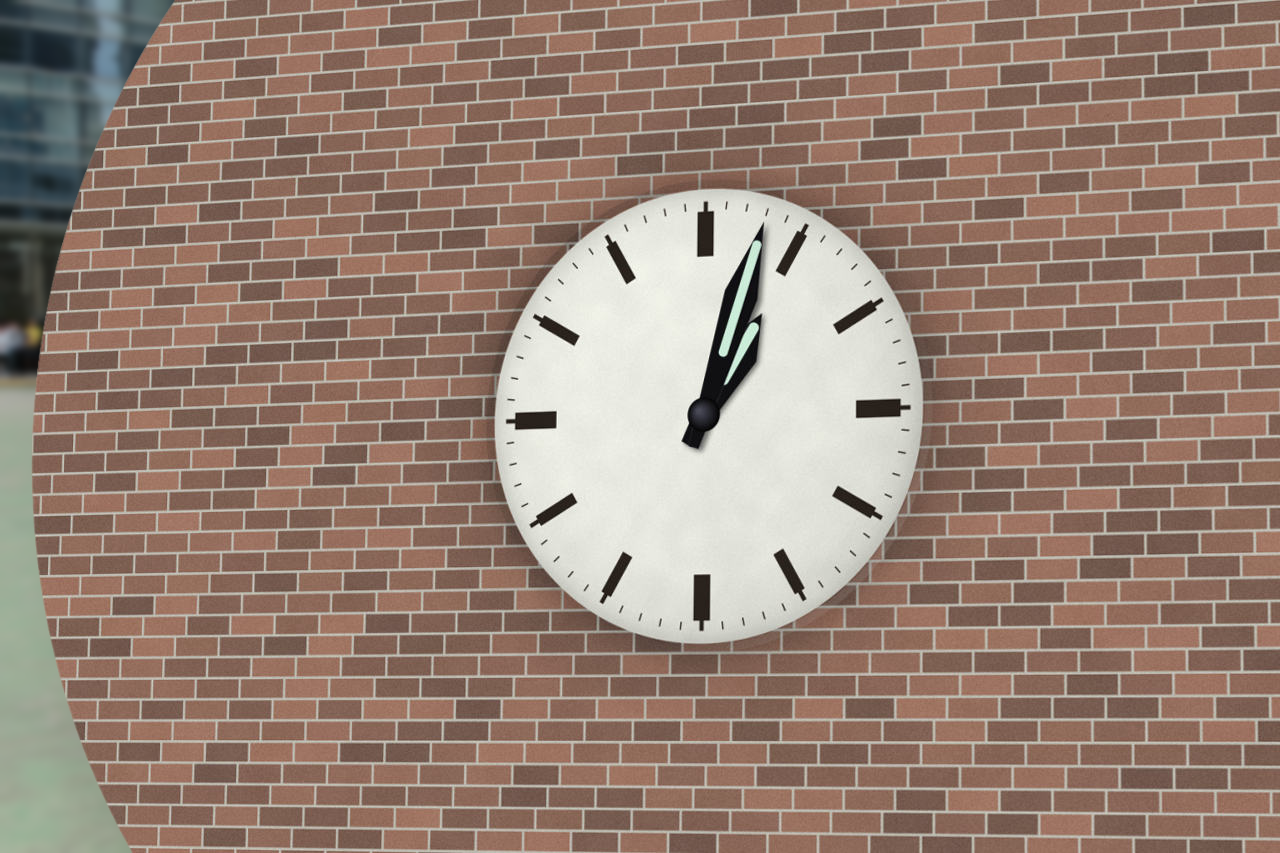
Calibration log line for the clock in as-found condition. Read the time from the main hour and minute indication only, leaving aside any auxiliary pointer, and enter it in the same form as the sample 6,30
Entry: 1,03
